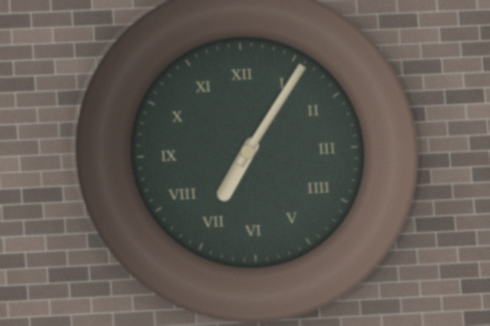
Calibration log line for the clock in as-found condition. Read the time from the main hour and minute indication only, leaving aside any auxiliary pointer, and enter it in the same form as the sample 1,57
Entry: 7,06
